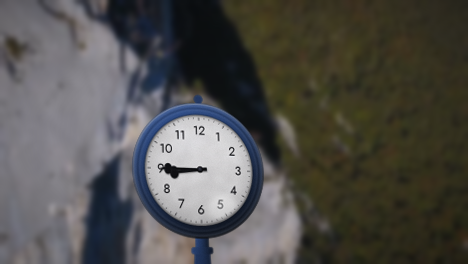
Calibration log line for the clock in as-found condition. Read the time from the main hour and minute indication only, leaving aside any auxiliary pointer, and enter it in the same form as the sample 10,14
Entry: 8,45
